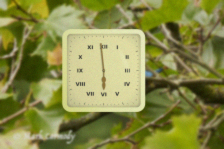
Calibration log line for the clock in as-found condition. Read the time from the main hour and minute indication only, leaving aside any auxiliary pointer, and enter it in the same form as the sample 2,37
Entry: 5,59
